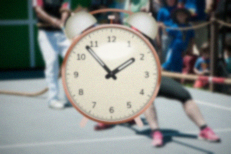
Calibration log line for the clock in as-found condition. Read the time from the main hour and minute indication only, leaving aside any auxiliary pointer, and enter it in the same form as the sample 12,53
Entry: 1,53
